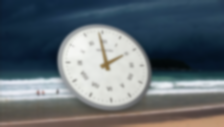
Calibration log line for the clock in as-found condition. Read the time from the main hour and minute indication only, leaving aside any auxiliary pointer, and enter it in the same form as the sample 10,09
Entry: 1,59
